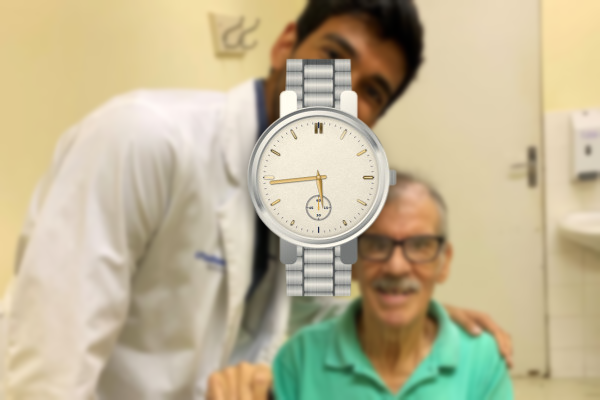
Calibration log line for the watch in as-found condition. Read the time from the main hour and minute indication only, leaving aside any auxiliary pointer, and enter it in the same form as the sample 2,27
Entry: 5,44
